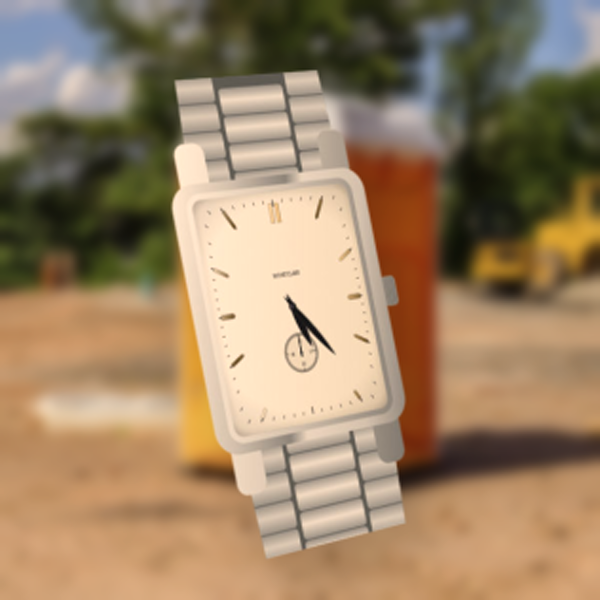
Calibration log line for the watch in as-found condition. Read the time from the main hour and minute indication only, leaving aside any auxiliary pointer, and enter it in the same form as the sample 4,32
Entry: 5,24
